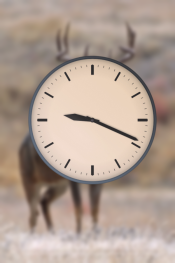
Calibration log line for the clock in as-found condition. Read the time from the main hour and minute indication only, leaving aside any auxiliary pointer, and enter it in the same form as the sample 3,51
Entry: 9,19
